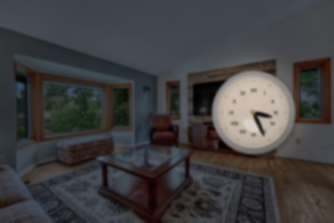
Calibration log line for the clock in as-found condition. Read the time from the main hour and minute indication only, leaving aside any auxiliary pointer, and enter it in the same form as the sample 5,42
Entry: 3,26
